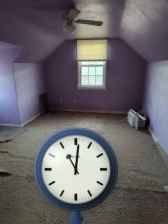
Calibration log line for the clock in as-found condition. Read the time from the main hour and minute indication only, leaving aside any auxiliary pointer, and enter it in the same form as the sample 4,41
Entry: 11,01
